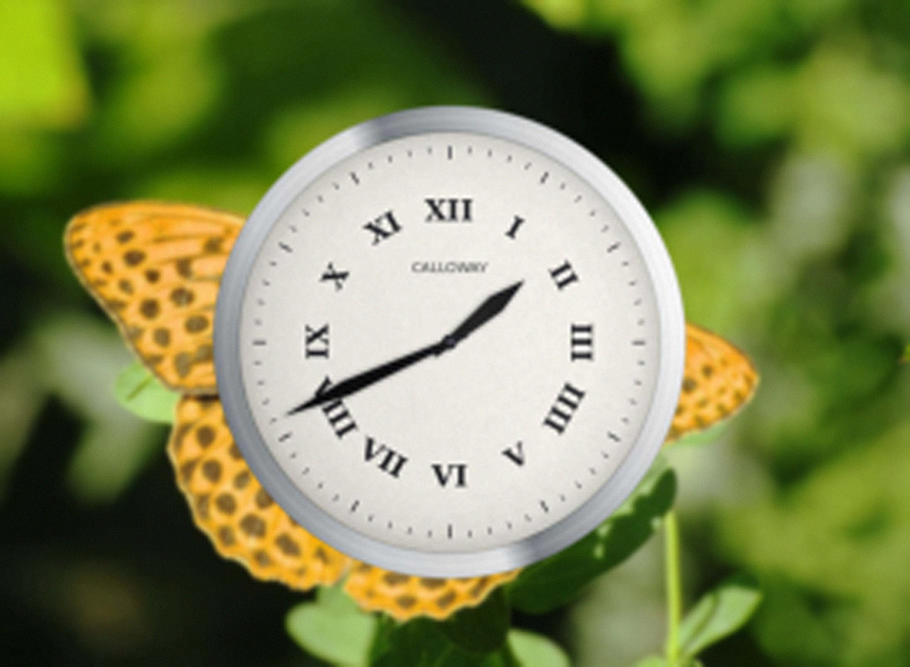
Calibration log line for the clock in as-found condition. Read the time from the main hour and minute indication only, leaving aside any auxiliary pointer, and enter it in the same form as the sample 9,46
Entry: 1,41
